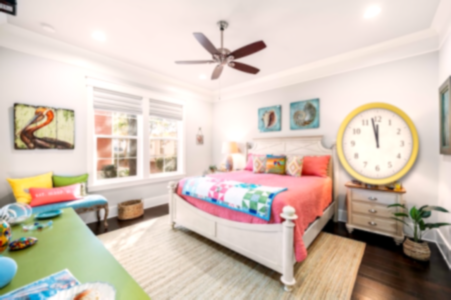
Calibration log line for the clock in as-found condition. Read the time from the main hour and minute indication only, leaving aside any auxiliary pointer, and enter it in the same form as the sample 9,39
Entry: 11,58
